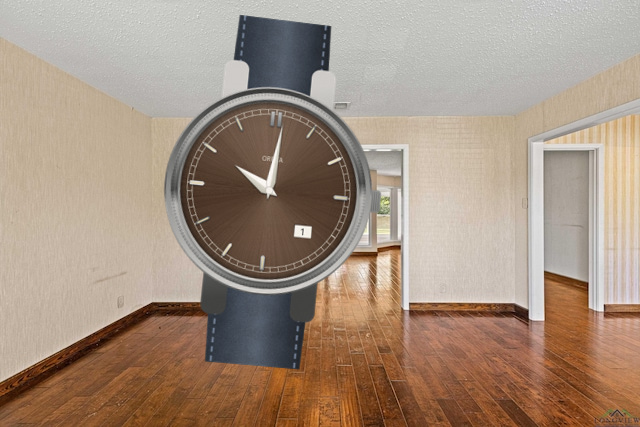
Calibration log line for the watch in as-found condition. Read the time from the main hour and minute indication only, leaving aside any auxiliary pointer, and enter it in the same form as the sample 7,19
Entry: 10,01
